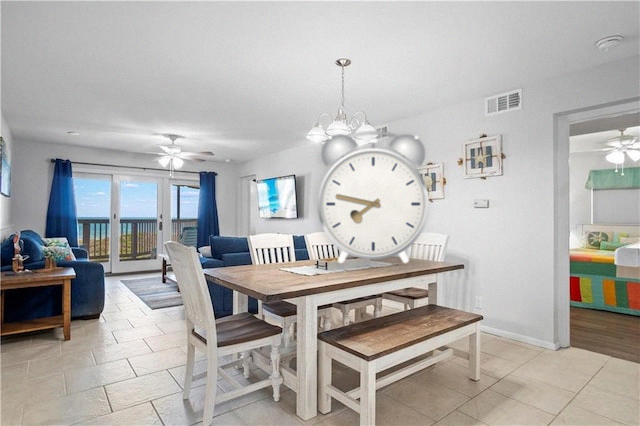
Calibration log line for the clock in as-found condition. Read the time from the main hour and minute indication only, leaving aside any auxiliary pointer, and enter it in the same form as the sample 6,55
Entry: 7,47
